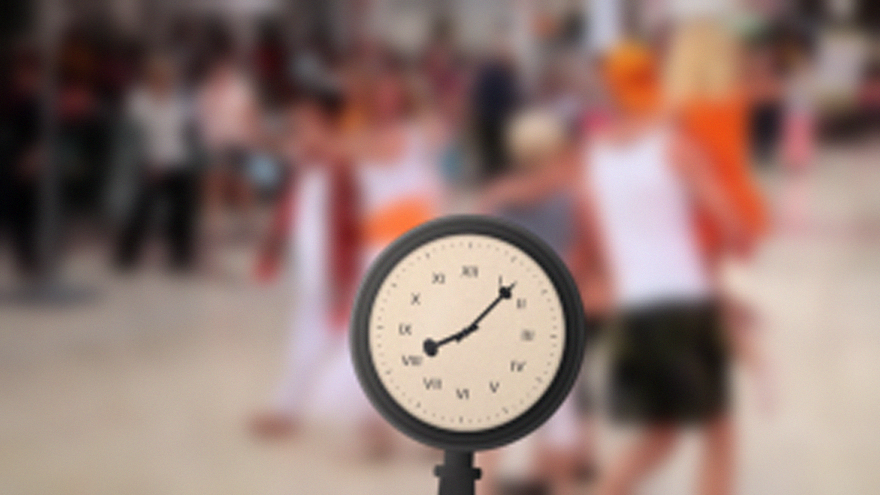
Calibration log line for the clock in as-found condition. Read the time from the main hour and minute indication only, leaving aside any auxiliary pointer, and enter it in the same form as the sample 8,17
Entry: 8,07
